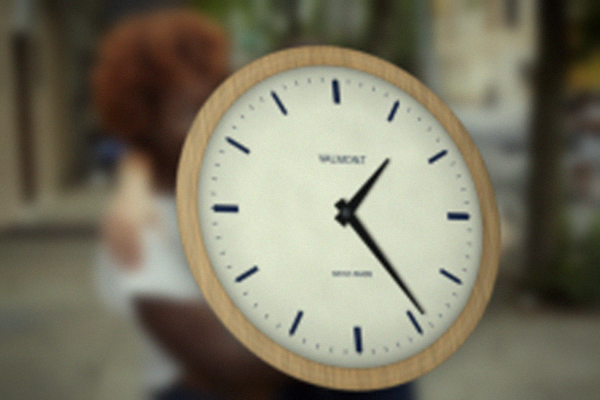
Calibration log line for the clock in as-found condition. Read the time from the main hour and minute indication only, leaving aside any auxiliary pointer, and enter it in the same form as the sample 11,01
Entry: 1,24
